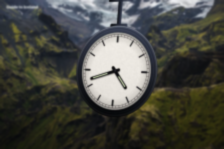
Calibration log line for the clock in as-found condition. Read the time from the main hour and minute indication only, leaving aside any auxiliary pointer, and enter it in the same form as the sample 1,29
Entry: 4,42
